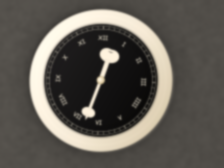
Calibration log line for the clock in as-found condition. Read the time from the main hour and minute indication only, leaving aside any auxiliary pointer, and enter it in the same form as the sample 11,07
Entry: 12,33
